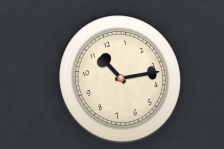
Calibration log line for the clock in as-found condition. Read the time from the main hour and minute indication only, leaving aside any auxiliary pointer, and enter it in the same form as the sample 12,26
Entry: 11,17
